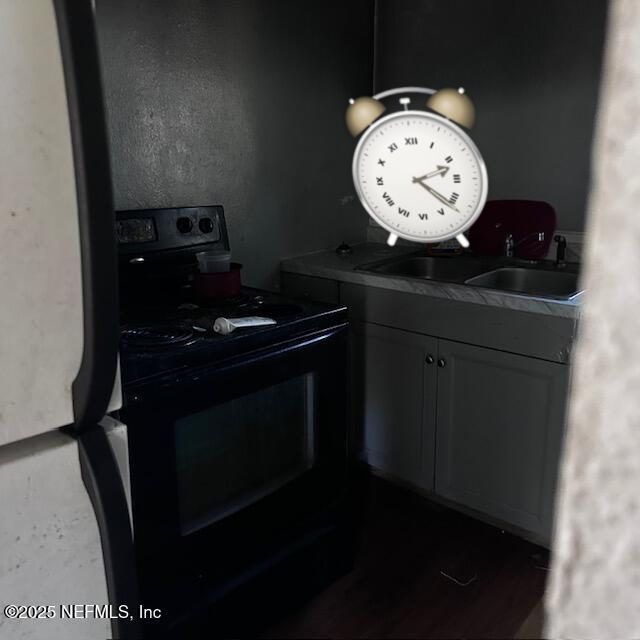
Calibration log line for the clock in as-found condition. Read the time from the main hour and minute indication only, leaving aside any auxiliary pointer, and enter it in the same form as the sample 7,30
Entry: 2,22
